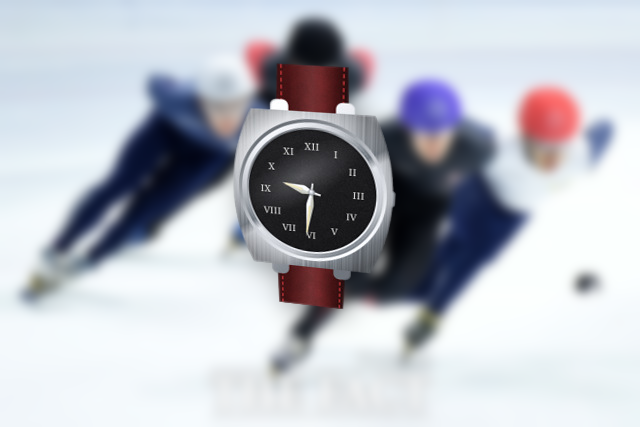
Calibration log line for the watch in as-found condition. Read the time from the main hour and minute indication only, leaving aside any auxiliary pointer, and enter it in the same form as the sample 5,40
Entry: 9,31
